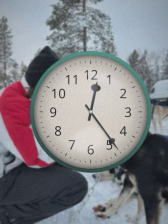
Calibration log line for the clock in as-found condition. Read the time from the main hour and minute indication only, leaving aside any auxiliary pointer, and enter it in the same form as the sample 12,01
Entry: 12,24
